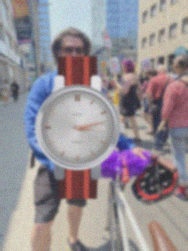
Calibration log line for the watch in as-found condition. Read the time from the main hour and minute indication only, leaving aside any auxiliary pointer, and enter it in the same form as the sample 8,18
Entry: 3,13
